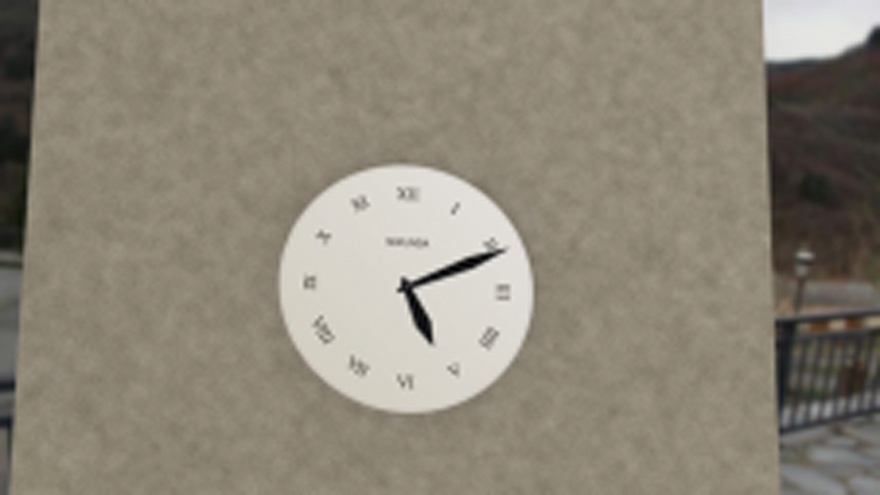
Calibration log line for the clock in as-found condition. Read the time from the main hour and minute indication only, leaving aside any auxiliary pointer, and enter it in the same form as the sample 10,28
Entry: 5,11
